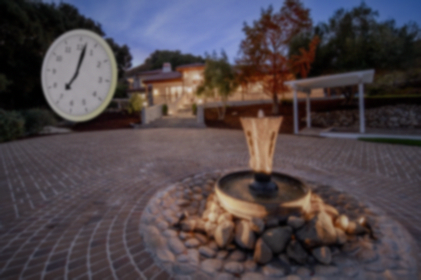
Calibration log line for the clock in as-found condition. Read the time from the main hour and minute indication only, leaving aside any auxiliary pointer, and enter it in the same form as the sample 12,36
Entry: 7,02
